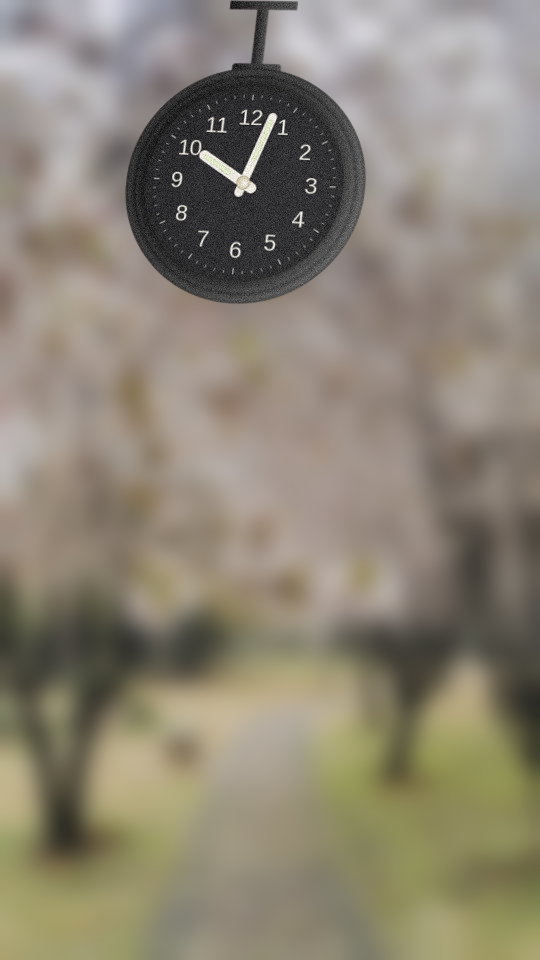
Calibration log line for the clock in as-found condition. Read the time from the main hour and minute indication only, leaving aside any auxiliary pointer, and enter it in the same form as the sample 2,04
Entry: 10,03
